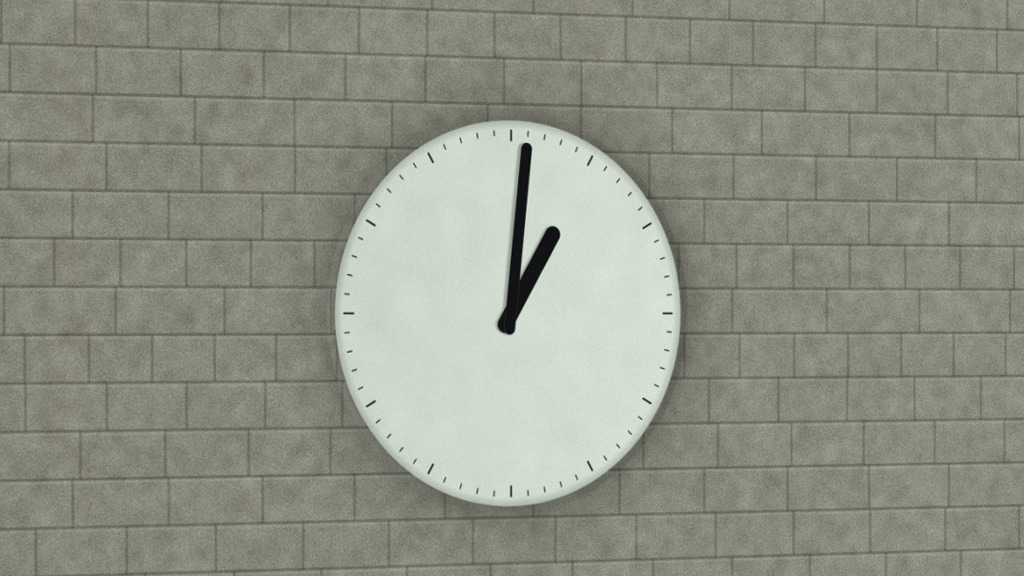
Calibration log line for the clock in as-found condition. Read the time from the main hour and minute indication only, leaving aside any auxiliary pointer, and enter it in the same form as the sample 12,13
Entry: 1,01
